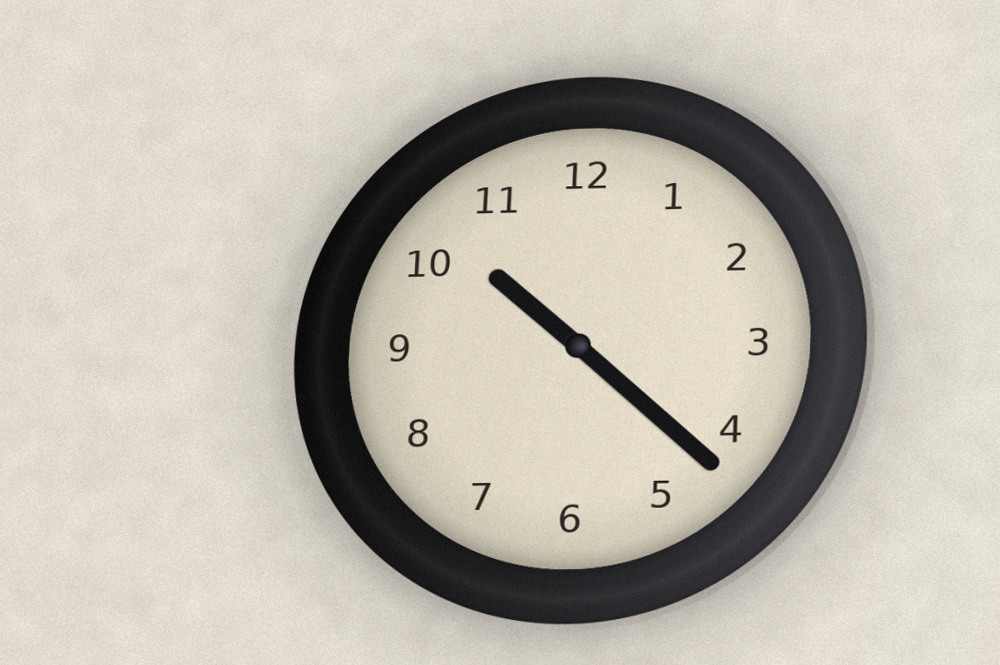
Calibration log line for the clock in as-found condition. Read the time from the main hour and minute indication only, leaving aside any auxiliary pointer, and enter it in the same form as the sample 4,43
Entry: 10,22
